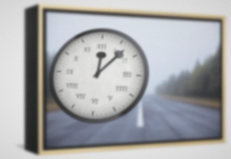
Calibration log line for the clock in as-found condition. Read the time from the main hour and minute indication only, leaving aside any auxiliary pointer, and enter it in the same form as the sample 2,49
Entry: 12,07
